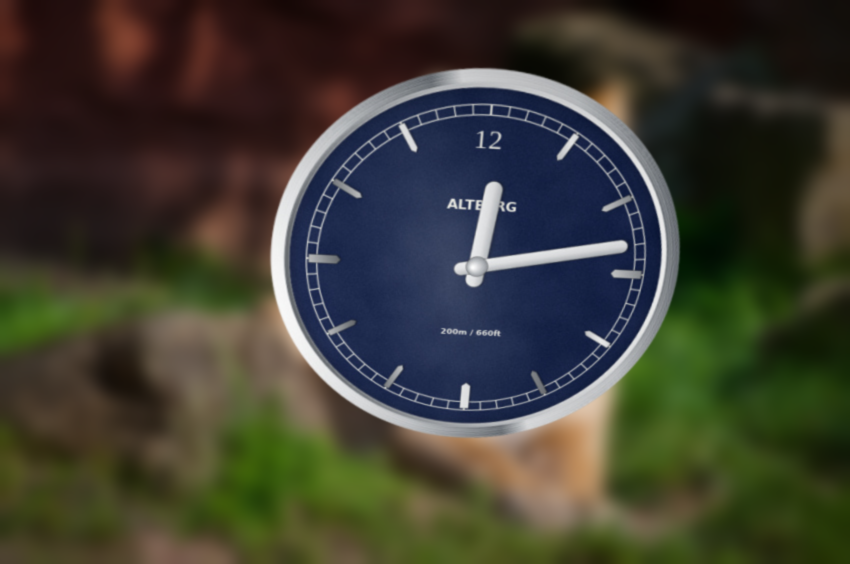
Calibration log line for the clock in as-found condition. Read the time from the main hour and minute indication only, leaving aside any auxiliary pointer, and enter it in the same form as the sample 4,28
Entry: 12,13
